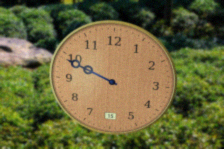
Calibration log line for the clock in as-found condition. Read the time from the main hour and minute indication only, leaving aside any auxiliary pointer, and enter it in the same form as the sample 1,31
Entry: 9,49
